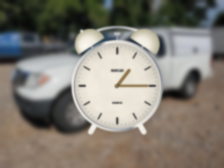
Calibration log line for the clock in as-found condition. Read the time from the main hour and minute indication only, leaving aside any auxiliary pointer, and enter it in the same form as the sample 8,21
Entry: 1,15
